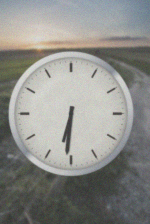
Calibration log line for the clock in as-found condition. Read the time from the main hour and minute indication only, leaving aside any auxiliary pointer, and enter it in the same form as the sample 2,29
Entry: 6,31
